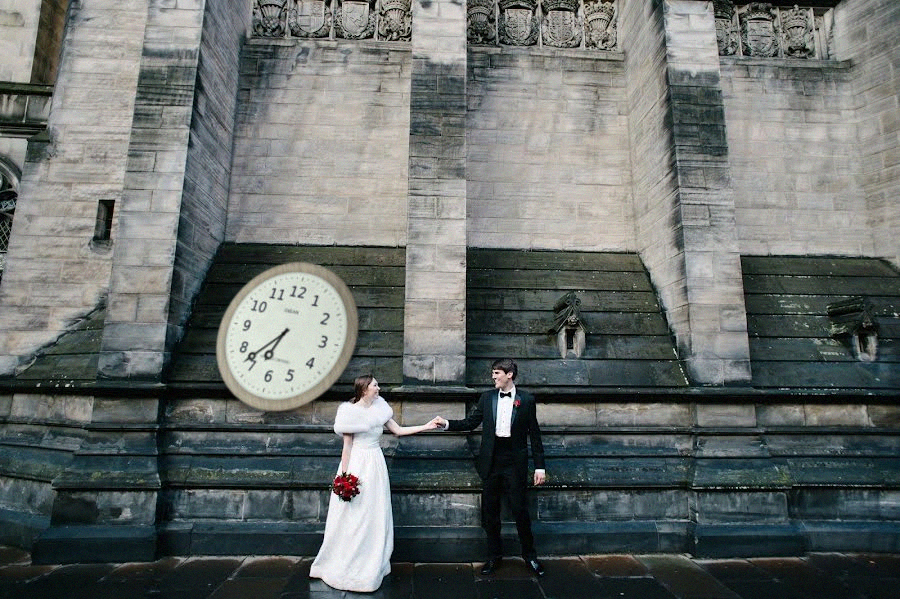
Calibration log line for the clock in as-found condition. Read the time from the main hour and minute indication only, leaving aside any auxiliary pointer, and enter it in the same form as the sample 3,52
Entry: 6,37
